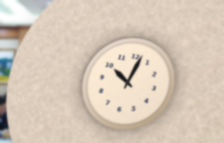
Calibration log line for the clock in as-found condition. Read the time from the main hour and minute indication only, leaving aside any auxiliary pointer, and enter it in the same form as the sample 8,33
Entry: 10,02
